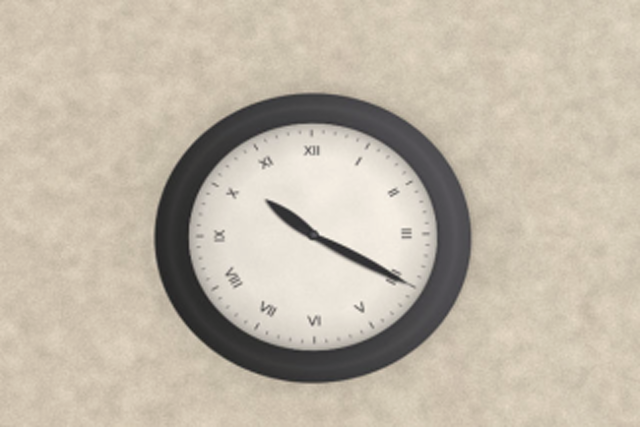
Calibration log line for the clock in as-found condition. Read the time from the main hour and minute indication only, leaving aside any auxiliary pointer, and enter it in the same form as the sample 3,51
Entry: 10,20
